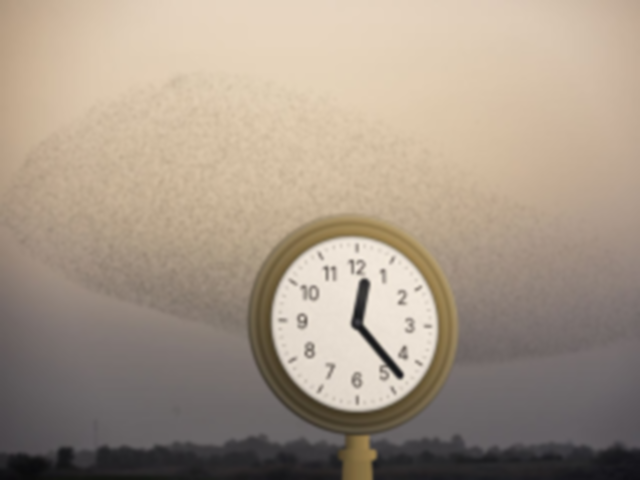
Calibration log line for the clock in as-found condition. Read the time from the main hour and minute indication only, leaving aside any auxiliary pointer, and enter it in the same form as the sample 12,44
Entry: 12,23
